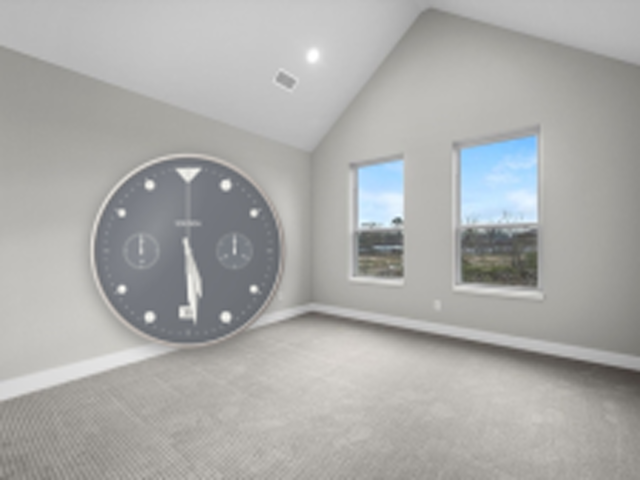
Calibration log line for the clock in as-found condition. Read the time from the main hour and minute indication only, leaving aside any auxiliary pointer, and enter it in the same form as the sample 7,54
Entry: 5,29
